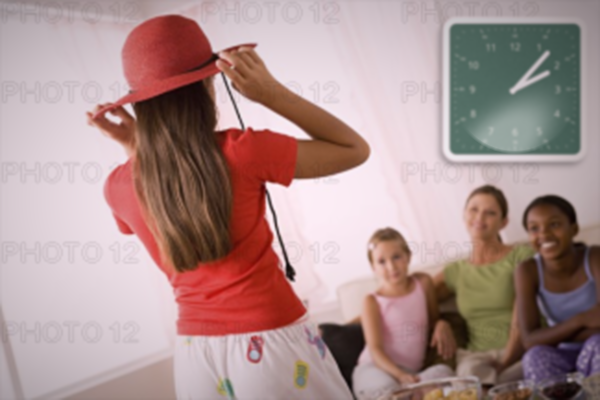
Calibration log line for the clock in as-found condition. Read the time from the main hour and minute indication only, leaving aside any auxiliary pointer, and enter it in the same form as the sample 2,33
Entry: 2,07
